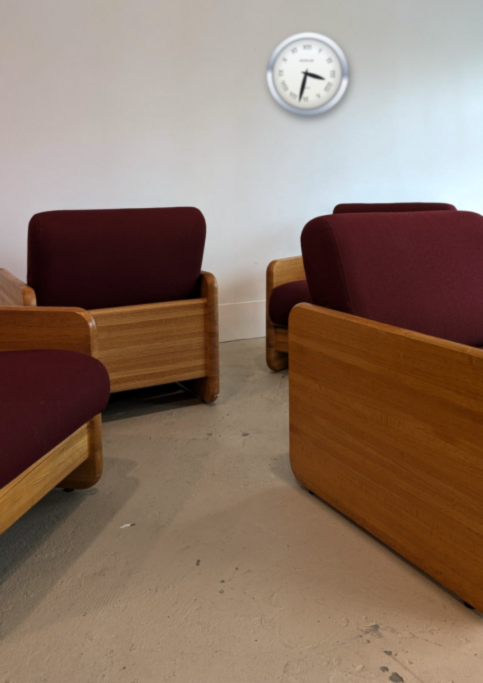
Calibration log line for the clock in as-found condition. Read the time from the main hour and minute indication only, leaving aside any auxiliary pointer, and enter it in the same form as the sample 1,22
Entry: 3,32
